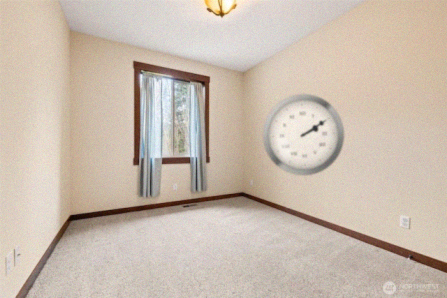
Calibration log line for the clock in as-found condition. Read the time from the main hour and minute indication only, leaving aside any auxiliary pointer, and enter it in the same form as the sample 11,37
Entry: 2,10
